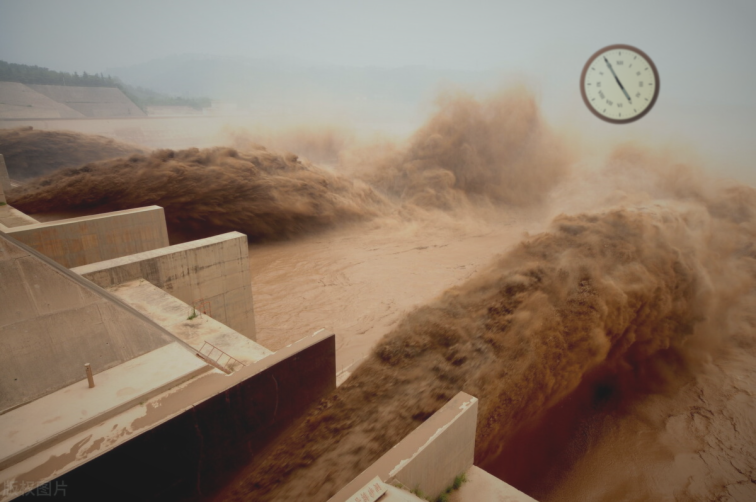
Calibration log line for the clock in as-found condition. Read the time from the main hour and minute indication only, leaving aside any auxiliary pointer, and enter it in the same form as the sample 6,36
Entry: 4,55
